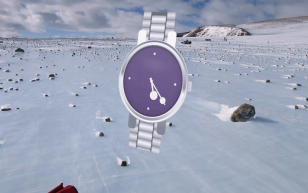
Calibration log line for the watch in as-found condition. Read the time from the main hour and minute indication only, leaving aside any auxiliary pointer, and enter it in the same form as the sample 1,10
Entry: 5,23
